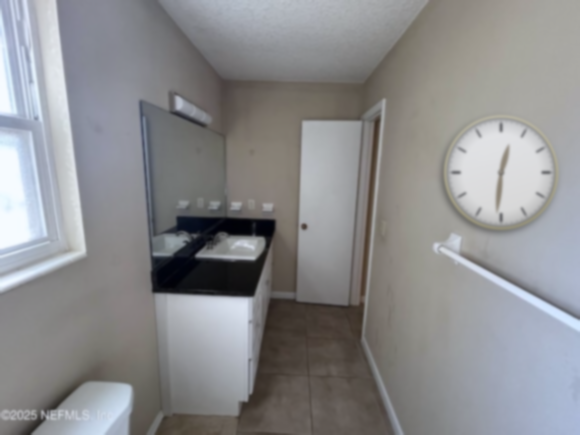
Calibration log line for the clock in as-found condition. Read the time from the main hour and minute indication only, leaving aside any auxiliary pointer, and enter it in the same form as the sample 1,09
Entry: 12,31
